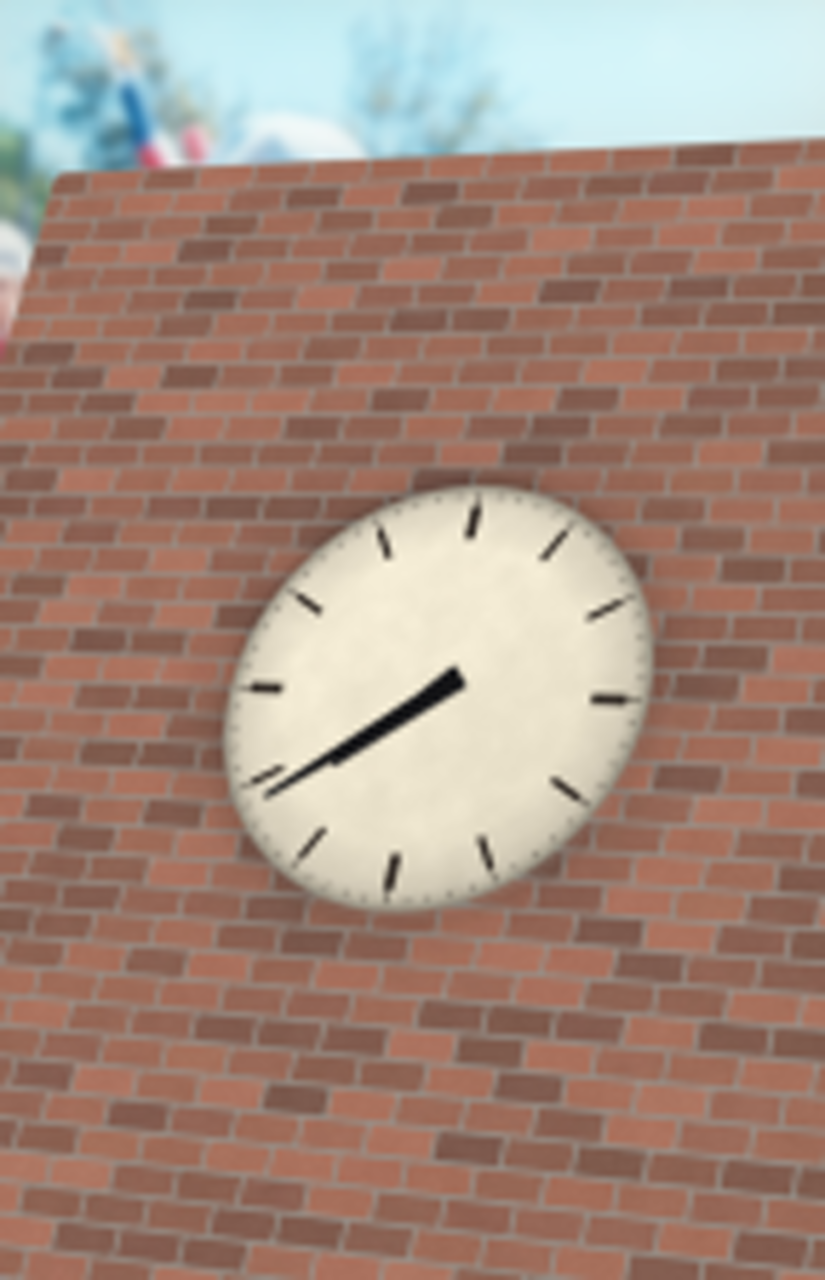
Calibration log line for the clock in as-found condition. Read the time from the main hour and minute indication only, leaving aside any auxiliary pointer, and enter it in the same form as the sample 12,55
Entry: 7,39
